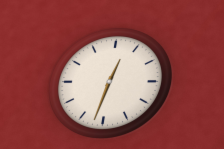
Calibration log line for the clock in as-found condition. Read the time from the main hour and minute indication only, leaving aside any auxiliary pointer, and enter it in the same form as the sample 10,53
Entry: 12,32
